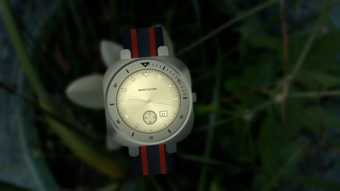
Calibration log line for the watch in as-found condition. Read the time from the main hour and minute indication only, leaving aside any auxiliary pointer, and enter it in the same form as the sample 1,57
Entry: 9,17
